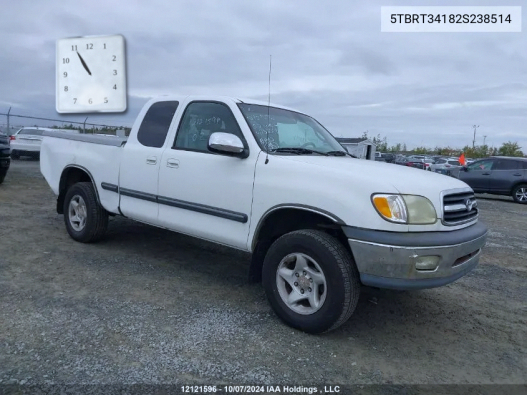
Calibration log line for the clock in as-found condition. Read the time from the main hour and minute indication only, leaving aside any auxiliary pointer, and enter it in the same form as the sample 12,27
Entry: 10,55
